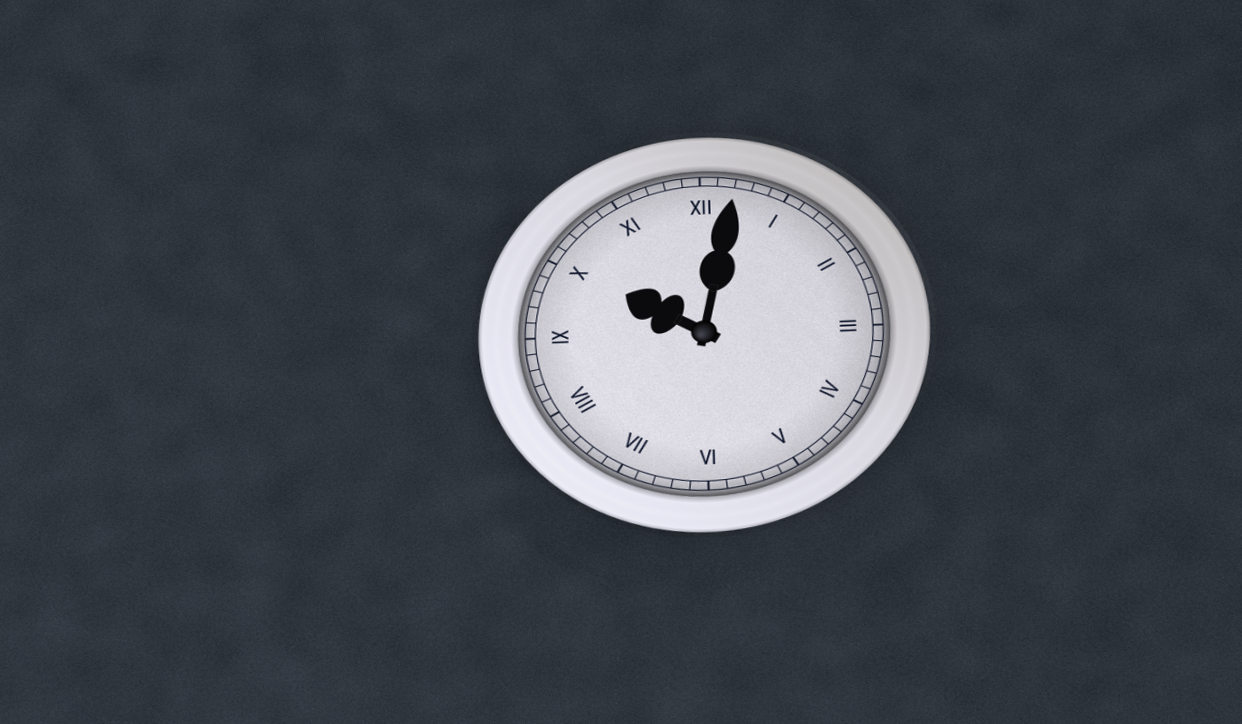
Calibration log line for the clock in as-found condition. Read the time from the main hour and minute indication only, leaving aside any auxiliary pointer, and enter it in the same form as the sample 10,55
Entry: 10,02
